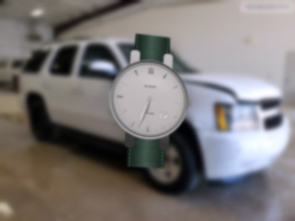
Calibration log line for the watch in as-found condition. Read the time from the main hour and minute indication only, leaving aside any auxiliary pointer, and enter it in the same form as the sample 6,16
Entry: 6,33
